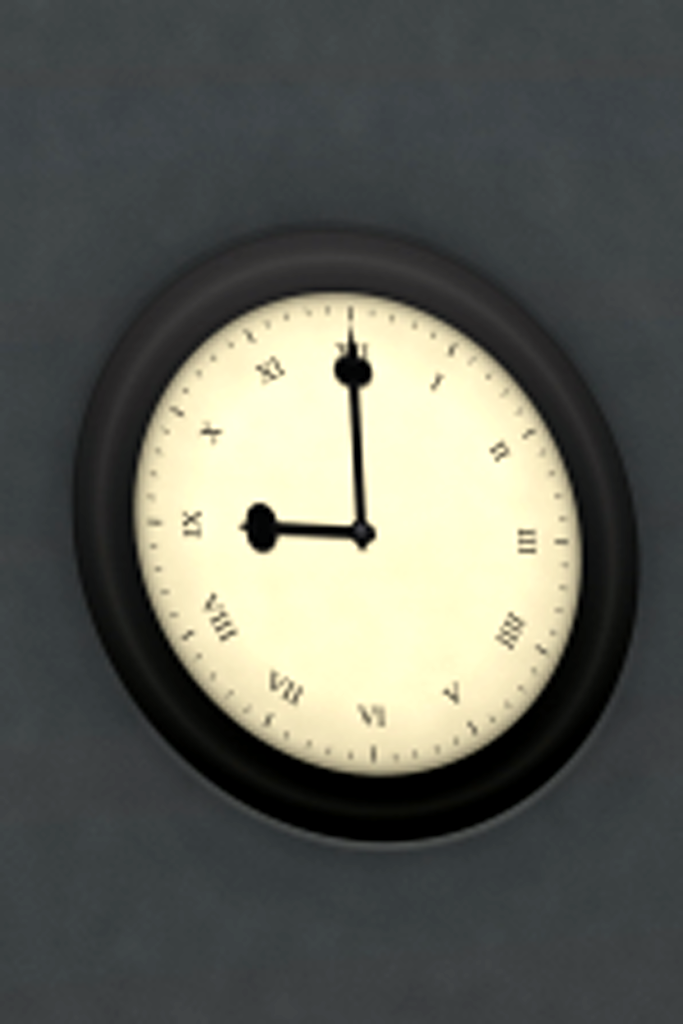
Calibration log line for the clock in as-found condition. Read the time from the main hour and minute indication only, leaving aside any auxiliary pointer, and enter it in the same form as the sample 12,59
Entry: 9,00
